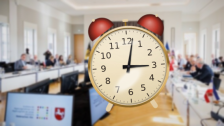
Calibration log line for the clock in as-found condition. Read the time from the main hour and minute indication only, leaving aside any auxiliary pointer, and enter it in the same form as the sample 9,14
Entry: 3,02
